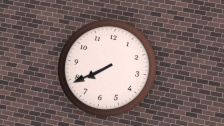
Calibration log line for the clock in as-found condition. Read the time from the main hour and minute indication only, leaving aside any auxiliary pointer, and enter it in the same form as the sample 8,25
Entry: 7,39
